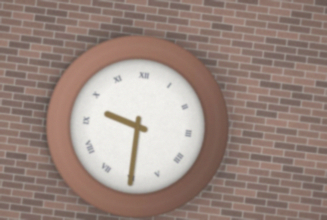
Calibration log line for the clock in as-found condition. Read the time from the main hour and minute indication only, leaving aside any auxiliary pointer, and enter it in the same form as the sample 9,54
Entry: 9,30
